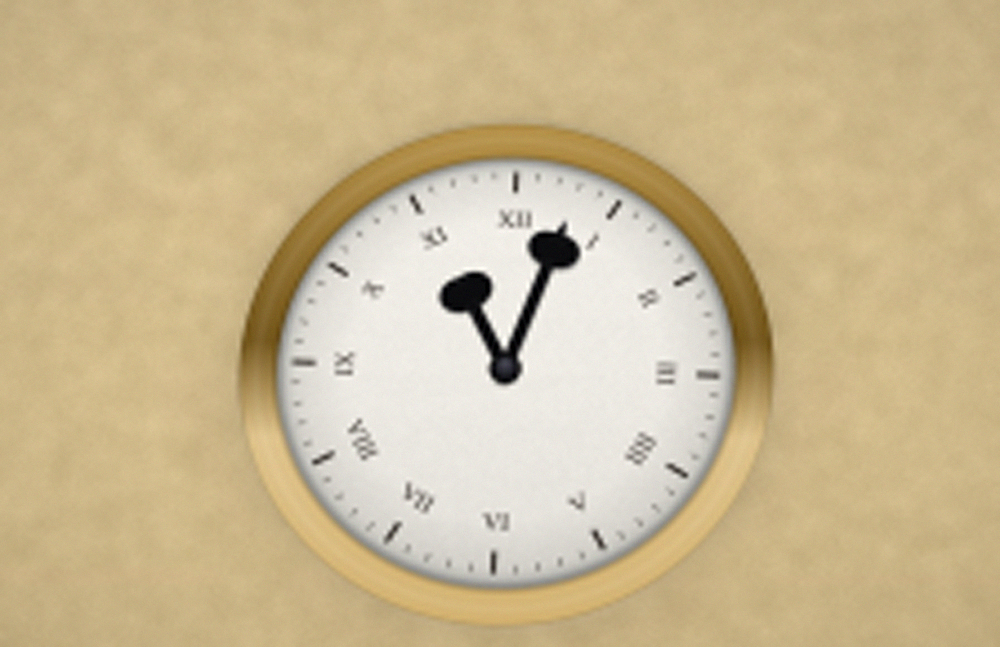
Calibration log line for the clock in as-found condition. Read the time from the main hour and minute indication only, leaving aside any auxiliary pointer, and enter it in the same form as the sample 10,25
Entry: 11,03
